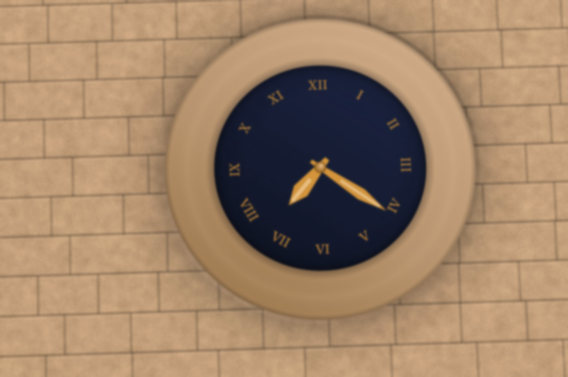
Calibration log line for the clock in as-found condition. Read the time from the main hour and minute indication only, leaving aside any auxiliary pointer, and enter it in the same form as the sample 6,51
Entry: 7,21
